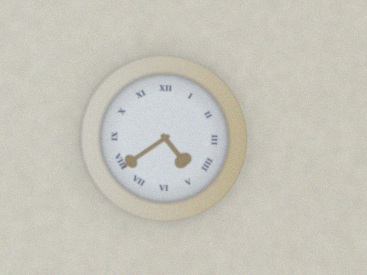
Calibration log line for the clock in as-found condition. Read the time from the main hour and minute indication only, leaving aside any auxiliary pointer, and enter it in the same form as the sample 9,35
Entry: 4,39
